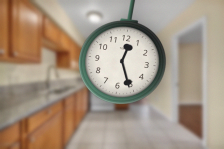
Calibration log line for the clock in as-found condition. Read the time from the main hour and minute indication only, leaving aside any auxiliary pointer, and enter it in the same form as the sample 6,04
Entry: 12,26
